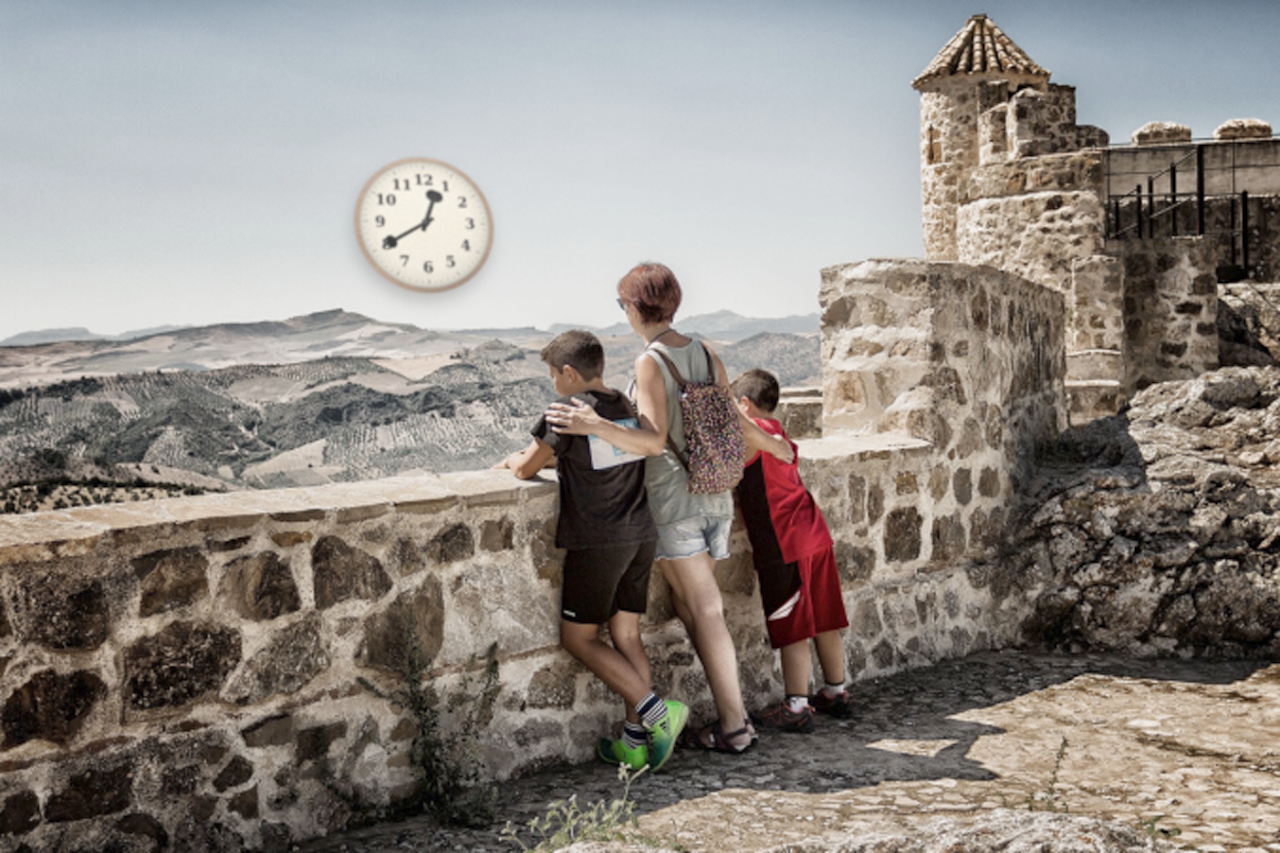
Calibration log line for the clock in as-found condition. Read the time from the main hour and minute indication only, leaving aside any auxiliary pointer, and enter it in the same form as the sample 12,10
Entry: 12,40
